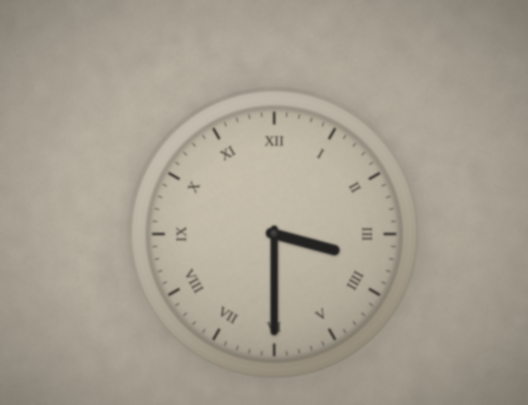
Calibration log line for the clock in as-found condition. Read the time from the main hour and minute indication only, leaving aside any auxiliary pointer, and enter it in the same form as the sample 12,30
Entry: 3,30
